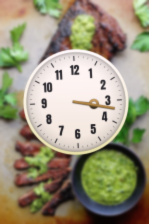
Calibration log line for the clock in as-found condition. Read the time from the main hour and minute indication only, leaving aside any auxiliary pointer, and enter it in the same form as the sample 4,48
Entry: 3,17
